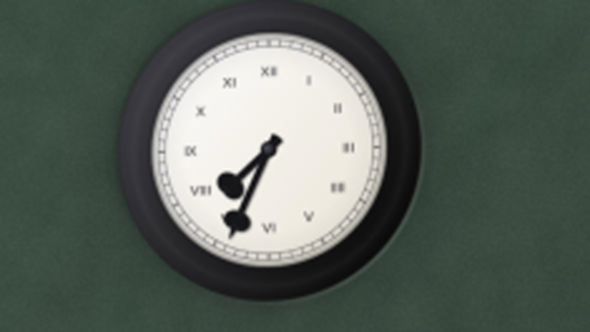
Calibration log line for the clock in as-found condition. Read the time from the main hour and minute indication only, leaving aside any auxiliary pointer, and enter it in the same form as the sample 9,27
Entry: 7,34
